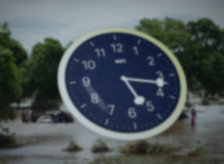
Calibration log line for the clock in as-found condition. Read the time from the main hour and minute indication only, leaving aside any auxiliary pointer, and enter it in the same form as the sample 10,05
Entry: 5,17
